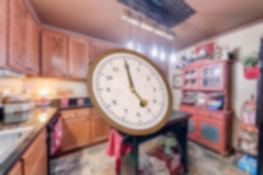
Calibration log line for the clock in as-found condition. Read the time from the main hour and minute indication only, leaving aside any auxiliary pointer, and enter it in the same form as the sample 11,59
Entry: 5,00
